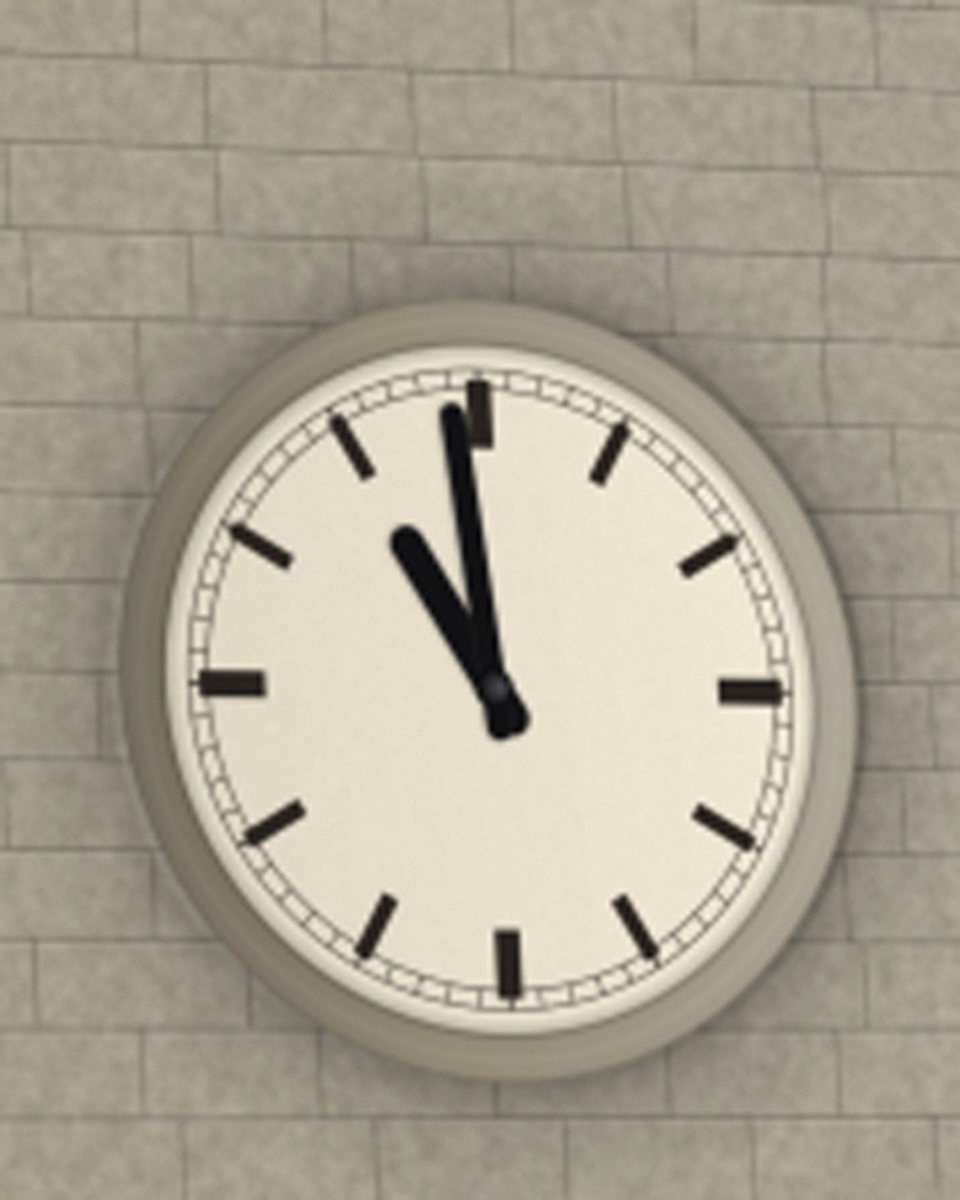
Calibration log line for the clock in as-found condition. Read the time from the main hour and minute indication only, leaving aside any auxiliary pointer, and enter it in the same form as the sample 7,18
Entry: 10,59
